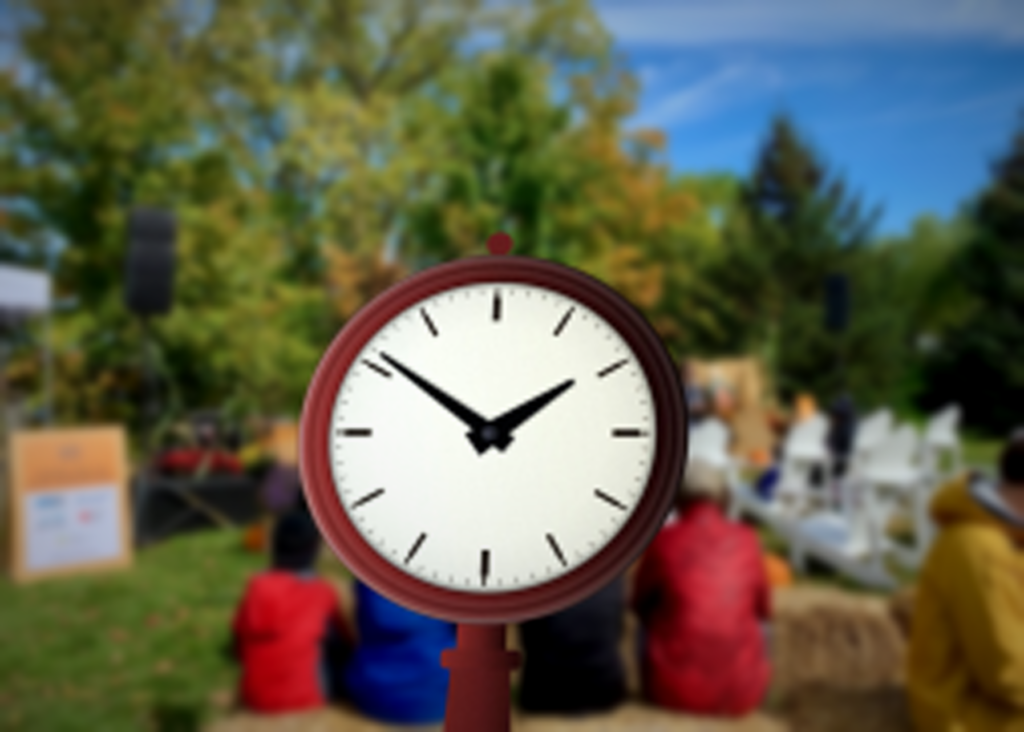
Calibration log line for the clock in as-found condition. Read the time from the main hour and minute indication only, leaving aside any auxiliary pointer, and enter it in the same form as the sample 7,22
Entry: 1,51
